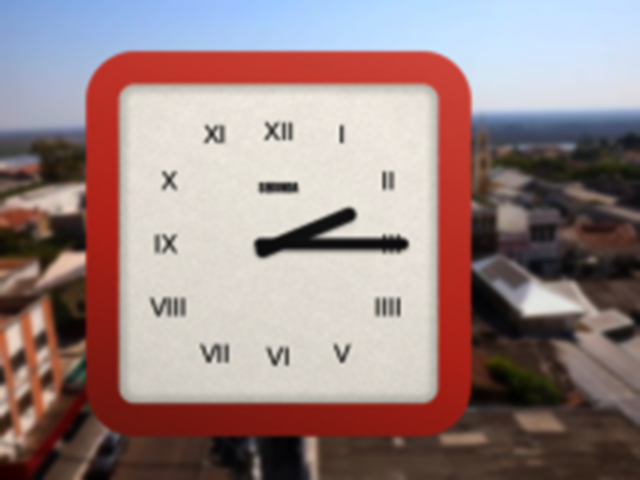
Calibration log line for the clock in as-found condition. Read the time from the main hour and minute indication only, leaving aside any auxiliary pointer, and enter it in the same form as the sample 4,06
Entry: 2,15
